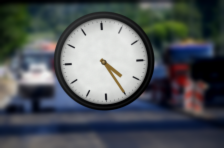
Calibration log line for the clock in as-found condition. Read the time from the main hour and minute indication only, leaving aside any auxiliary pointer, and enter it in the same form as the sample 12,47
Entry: 4,25
